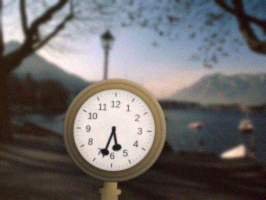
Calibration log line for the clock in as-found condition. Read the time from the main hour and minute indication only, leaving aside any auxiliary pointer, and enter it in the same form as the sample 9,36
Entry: 5,33
